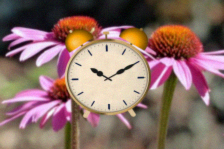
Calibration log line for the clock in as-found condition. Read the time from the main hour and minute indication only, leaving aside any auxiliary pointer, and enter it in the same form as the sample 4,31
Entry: 10,10
